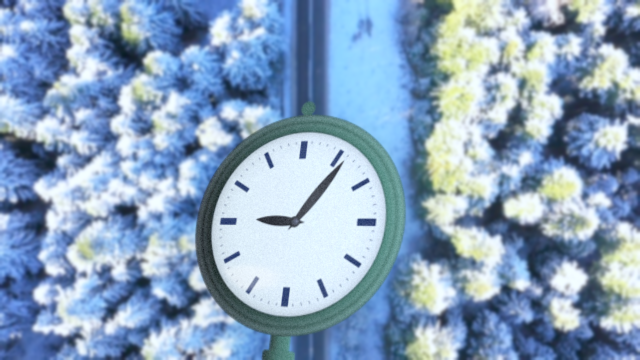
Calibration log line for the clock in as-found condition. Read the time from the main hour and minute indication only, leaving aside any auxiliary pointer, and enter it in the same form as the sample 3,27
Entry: 9,06
